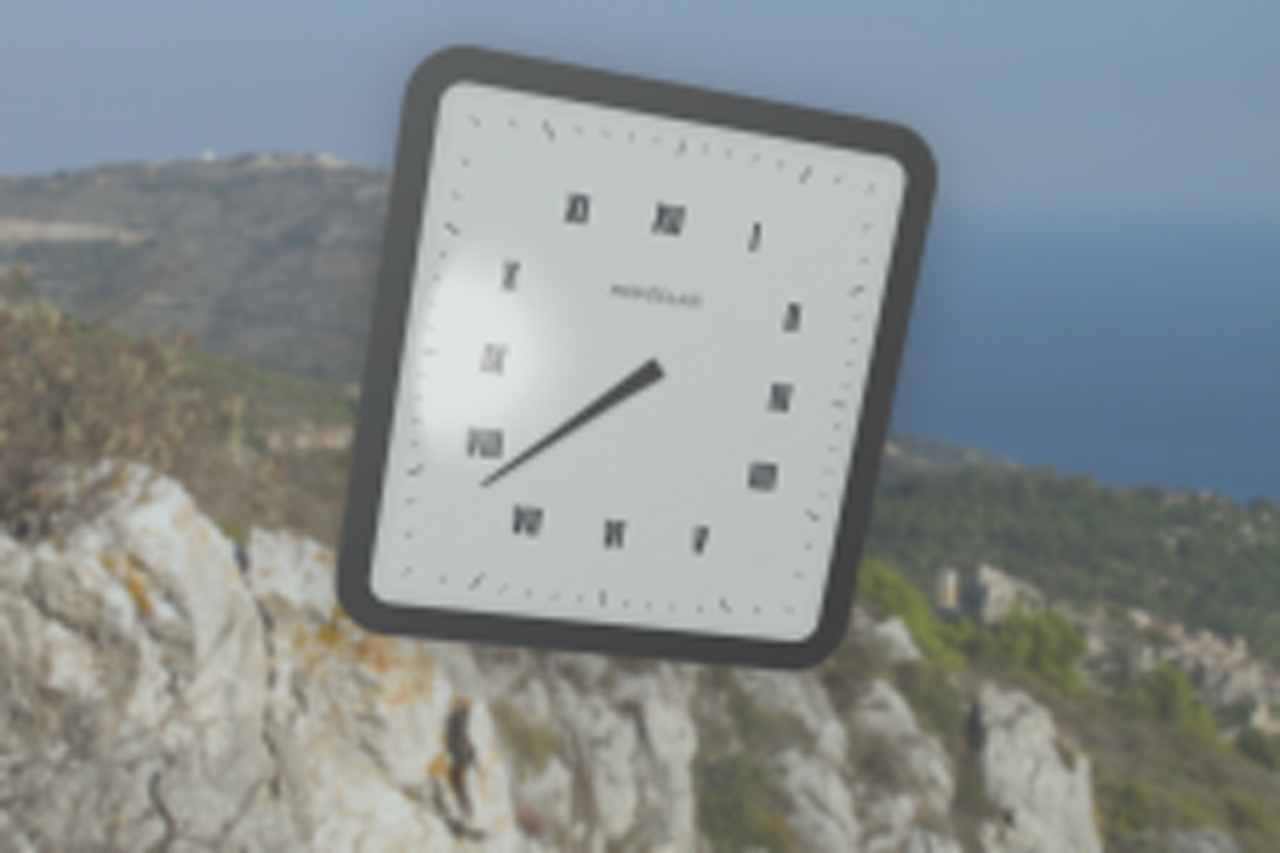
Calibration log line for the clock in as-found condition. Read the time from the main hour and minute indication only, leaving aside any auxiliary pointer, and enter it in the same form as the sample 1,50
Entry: 7,38
